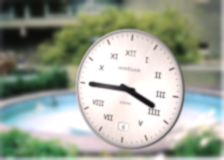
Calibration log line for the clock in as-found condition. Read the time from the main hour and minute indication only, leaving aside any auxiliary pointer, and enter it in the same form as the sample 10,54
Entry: 3,45
